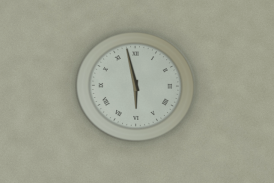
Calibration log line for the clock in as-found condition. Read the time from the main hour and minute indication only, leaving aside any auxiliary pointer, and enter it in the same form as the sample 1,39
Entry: 5,58
